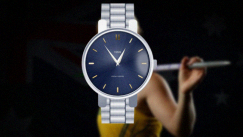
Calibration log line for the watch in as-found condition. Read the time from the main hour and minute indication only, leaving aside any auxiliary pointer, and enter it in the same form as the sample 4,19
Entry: 12,54
